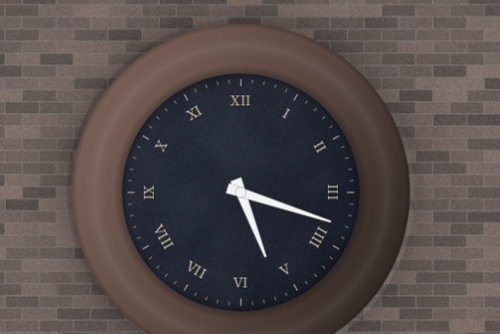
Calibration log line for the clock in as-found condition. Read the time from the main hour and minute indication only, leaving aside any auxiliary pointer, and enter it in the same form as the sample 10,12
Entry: 5,18
